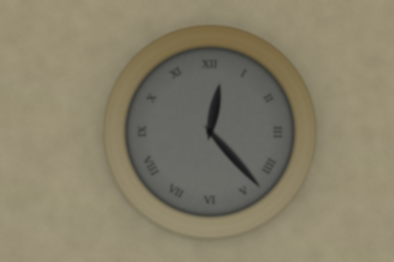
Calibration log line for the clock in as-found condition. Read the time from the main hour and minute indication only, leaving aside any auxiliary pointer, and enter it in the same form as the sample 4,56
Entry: 12,23
